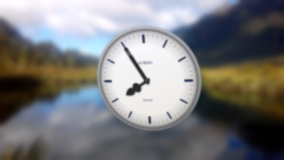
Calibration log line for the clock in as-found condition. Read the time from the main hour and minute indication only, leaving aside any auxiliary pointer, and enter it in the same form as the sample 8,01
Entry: 7,55
